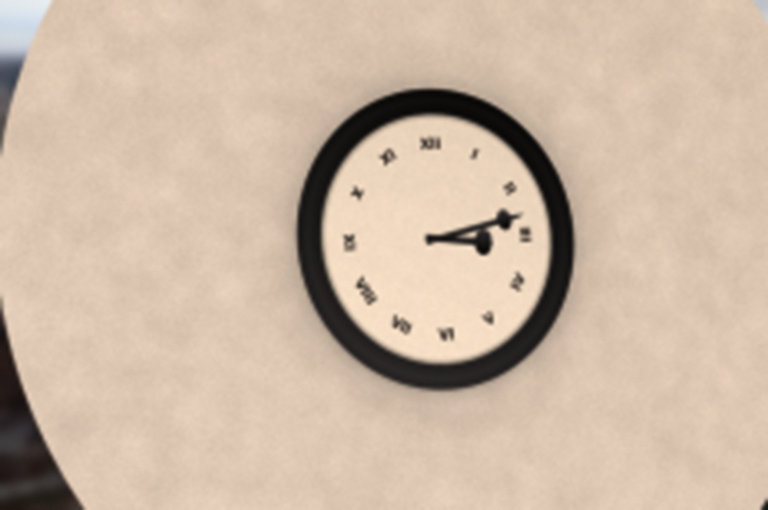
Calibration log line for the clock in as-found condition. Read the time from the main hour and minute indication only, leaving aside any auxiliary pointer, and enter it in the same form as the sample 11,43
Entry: 3,13
